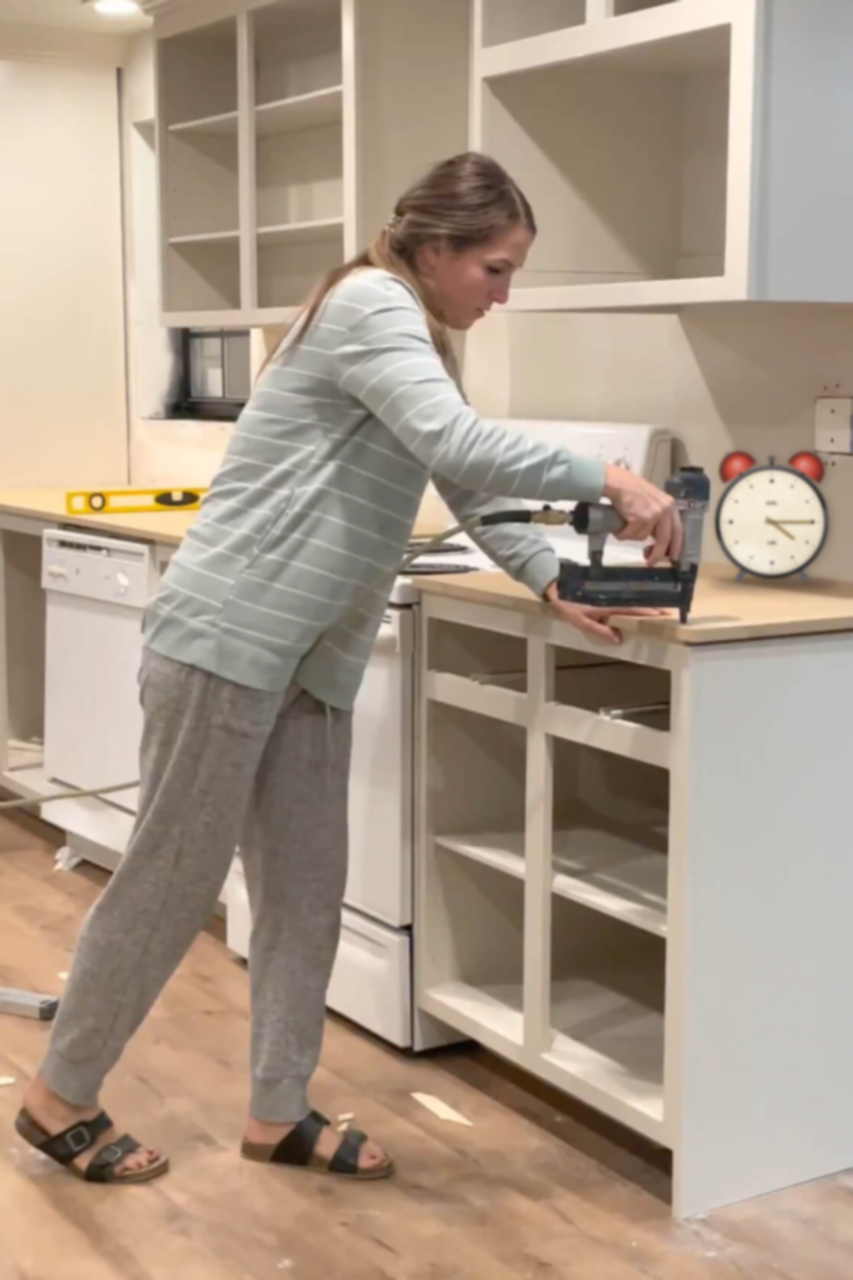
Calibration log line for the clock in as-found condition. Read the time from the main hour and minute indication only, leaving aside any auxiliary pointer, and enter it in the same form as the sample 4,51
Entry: 4,15
